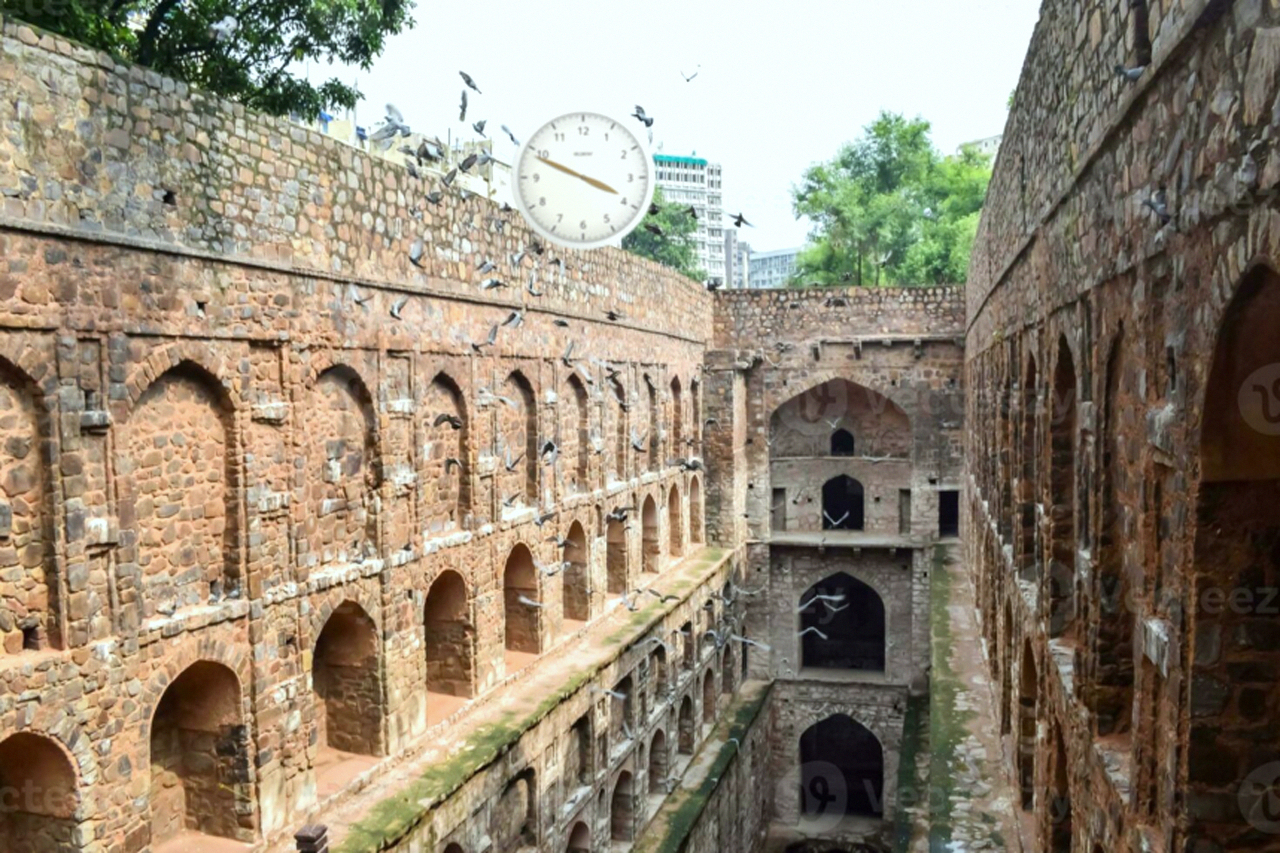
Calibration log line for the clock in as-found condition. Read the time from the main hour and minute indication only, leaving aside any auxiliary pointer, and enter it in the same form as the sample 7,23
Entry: 3,49
